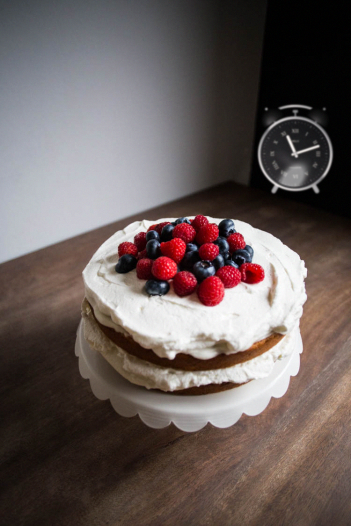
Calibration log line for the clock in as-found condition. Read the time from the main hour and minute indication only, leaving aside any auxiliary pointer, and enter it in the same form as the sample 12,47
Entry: 11,12
